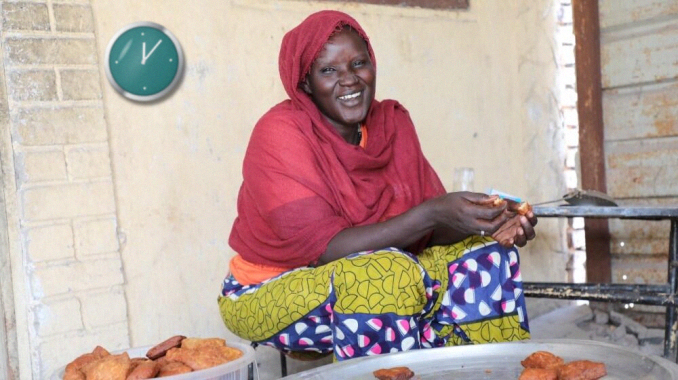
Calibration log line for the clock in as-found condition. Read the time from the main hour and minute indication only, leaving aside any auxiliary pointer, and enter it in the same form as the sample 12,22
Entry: 12,07
